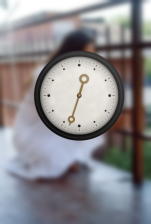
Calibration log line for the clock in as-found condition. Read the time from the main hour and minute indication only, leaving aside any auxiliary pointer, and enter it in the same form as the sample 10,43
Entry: 12,33
